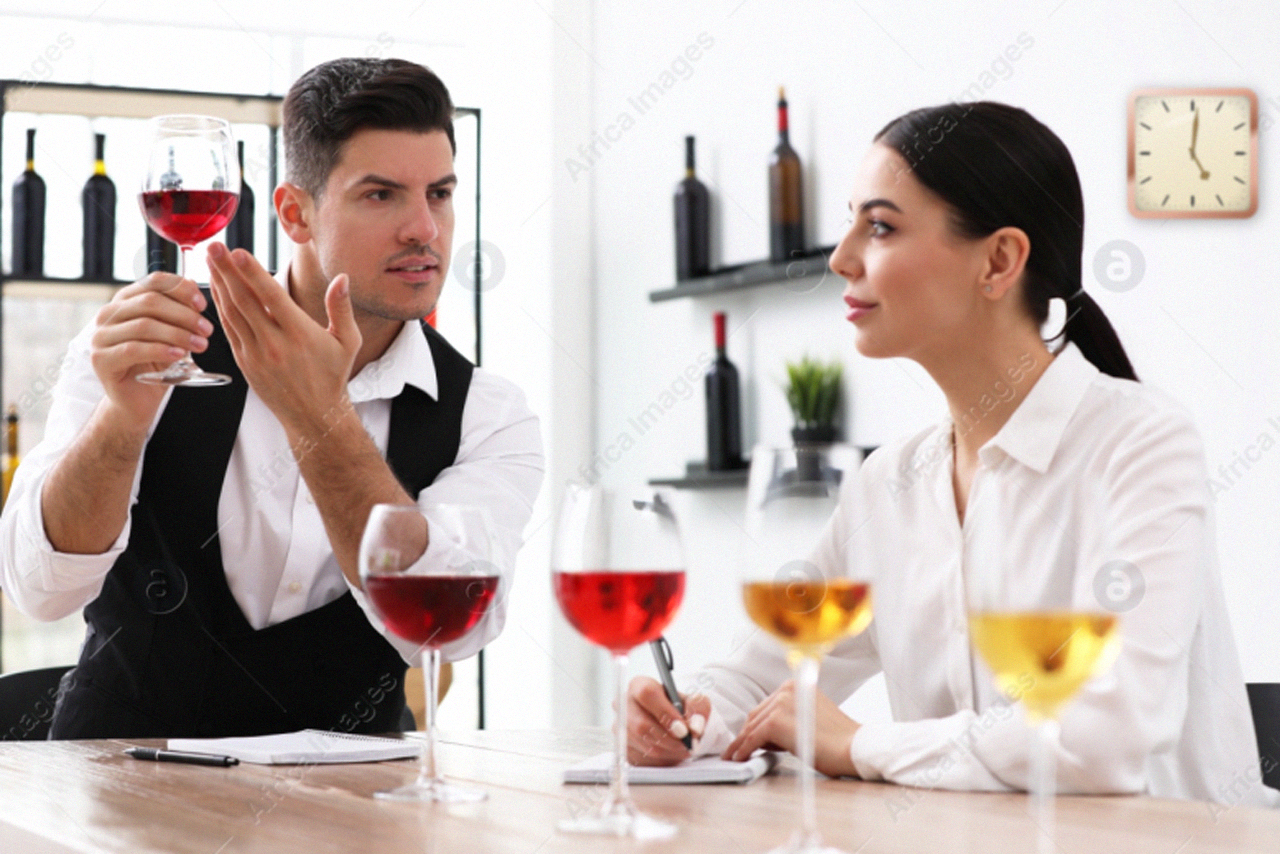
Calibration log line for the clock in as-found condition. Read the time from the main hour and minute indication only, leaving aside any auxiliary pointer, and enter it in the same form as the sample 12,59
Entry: 5,01
